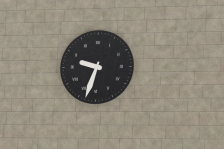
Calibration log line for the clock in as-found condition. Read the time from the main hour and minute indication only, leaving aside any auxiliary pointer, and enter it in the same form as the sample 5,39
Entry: 9,33
